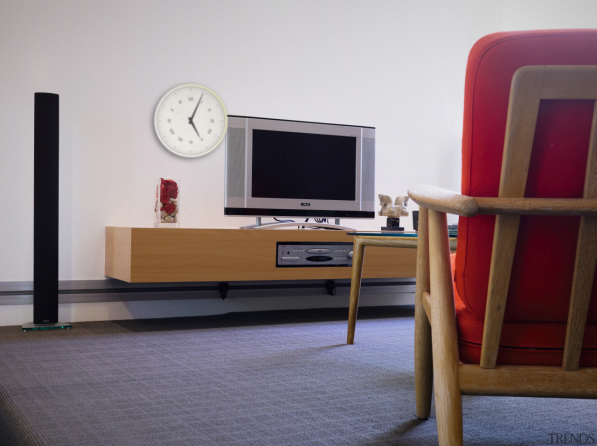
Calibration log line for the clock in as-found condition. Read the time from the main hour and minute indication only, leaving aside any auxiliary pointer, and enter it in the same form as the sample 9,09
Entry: 5,04
